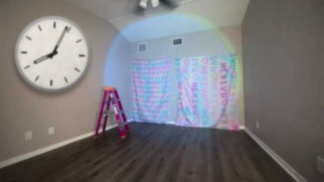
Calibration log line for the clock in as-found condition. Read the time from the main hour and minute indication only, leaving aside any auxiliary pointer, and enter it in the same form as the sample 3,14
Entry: 8,04
